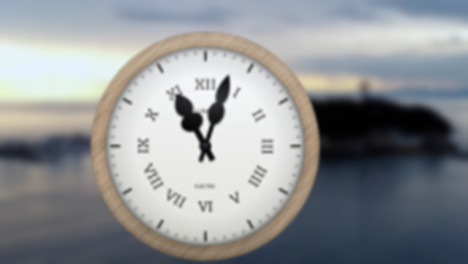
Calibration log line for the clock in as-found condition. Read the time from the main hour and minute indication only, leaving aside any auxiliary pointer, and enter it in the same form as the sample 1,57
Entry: 11,03
